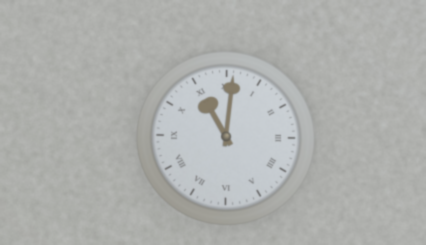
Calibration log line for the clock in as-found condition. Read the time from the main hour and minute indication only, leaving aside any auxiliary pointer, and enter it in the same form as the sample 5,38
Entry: 11,01
